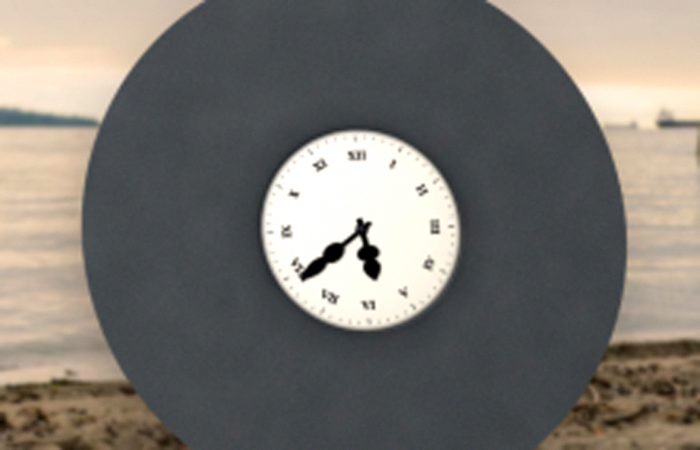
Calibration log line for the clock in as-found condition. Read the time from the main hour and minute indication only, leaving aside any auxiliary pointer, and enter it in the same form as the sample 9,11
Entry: 5,39
